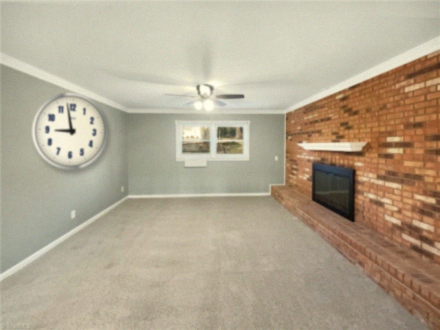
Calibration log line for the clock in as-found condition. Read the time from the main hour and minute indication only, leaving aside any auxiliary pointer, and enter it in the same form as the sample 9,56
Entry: 8,58
